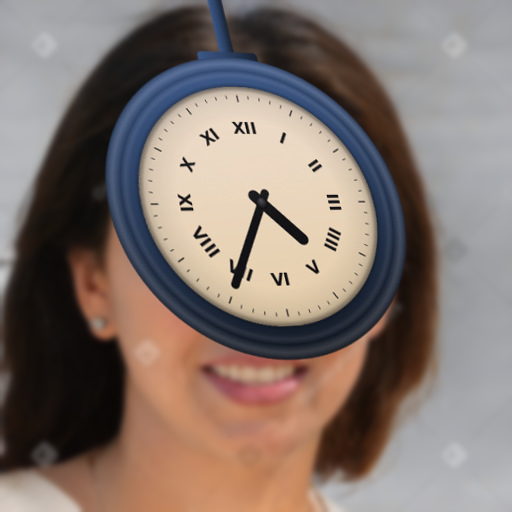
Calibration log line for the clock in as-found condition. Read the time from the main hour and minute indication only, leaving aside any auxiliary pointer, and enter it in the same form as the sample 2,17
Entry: 4,35
